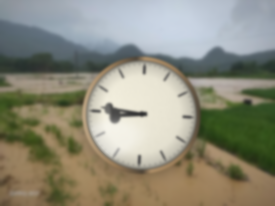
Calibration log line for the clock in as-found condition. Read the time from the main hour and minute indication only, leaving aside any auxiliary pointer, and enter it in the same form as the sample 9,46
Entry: 8,46
